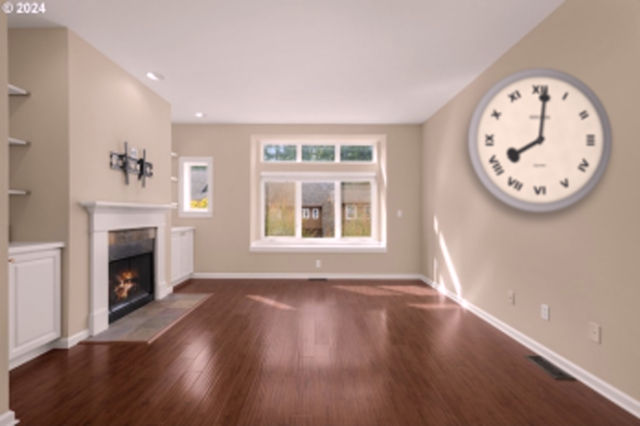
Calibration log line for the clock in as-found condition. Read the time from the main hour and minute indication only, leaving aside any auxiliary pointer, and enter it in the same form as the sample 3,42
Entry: 8,01
